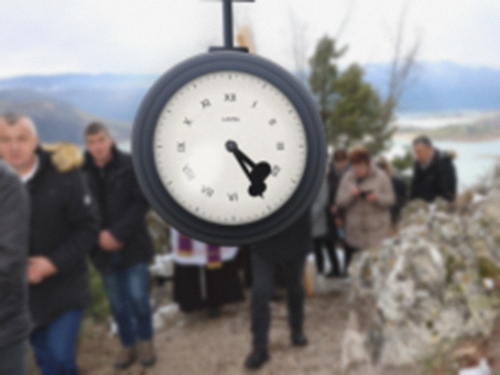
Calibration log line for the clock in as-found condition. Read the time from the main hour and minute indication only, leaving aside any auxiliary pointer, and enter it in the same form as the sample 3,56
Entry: 4,25
